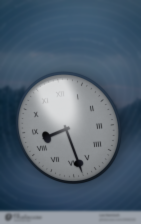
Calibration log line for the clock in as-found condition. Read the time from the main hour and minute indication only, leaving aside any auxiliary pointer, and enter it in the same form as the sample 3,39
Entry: 8,28
